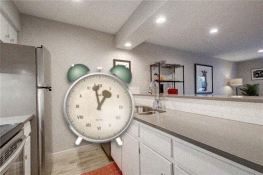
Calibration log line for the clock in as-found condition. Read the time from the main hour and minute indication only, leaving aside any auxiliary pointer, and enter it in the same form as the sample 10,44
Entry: 12,58
